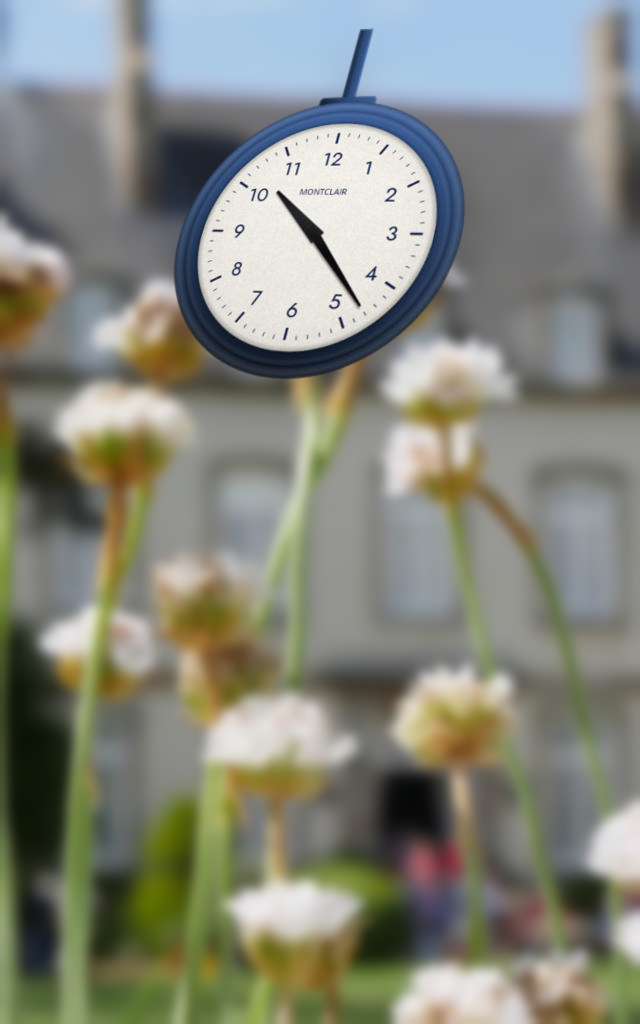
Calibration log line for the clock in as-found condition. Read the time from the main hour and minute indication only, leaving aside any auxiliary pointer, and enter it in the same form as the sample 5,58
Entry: 10,23
